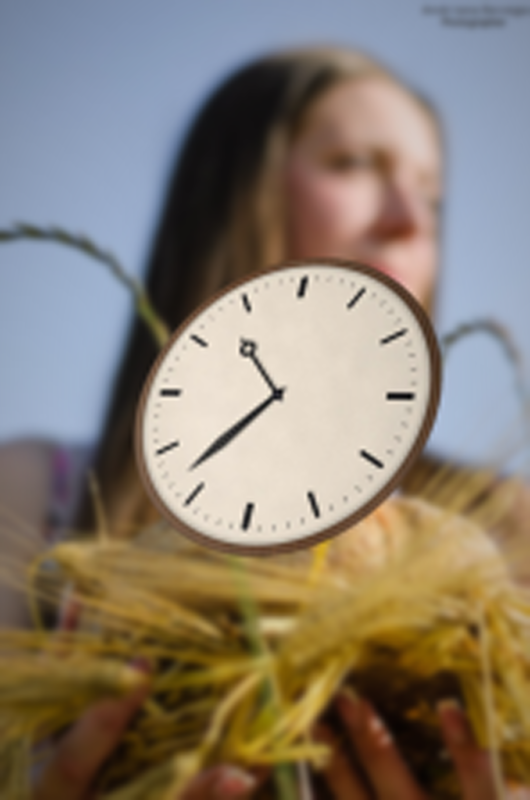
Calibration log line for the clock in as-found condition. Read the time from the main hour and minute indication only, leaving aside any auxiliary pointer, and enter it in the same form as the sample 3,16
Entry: 10,37
